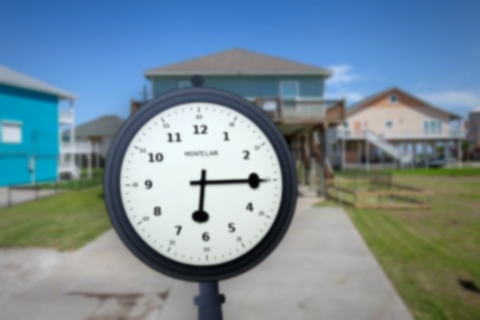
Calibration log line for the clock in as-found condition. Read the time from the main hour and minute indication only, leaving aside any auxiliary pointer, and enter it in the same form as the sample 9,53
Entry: 6,15
